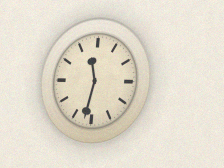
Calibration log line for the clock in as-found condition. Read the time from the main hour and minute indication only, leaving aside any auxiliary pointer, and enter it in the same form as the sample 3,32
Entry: 11,32
